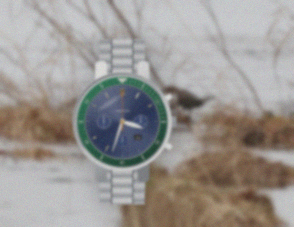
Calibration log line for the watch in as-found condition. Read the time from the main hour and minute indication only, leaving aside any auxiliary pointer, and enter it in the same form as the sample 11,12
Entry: 3,33
